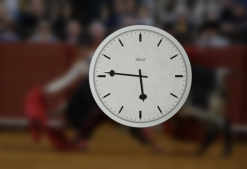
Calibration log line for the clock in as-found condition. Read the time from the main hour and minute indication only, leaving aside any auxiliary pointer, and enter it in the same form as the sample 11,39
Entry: 5,46
